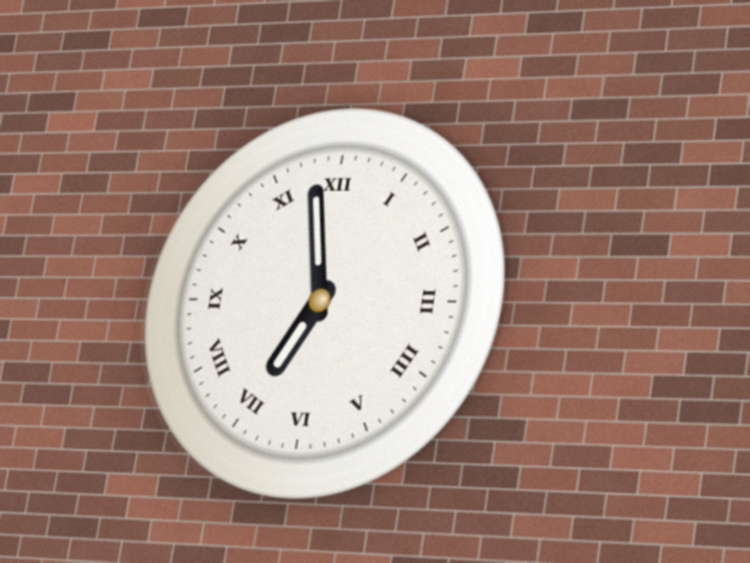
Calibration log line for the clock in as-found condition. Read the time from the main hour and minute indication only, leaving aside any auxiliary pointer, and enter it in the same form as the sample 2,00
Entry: 6,58
